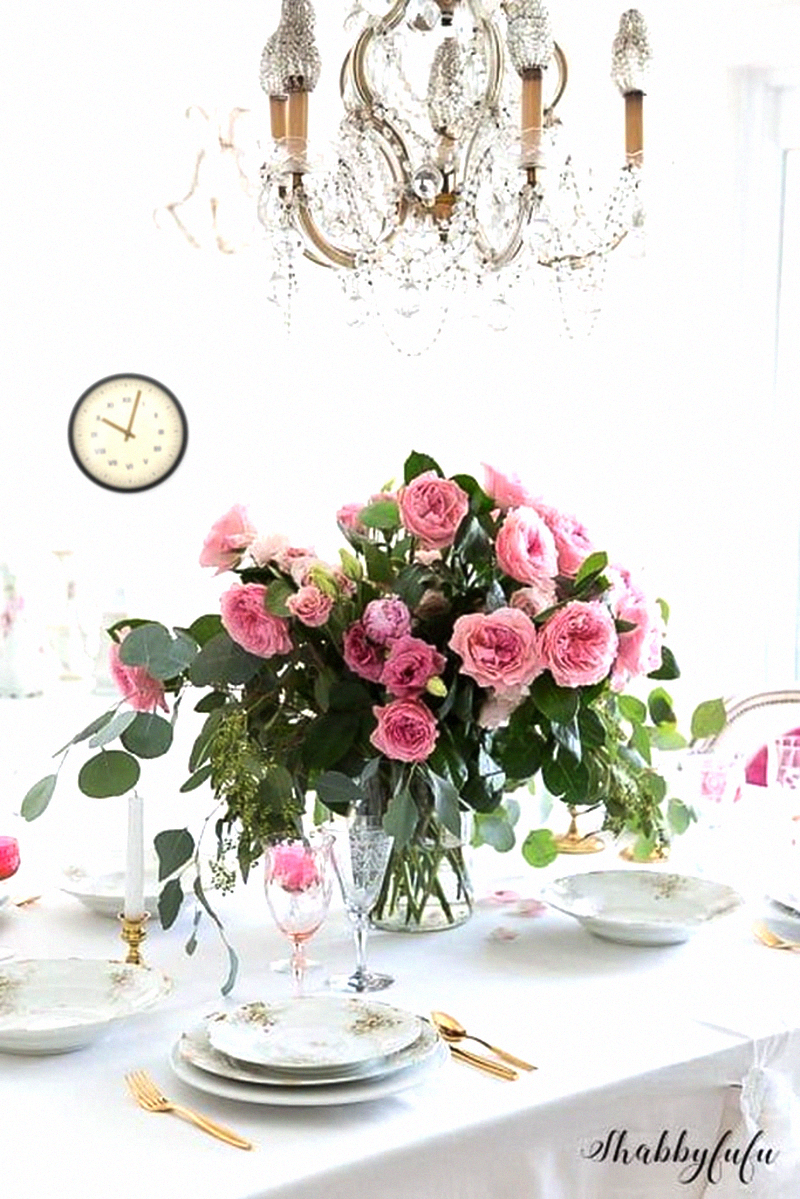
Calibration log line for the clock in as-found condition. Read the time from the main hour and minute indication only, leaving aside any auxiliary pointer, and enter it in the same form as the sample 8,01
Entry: 10,03
